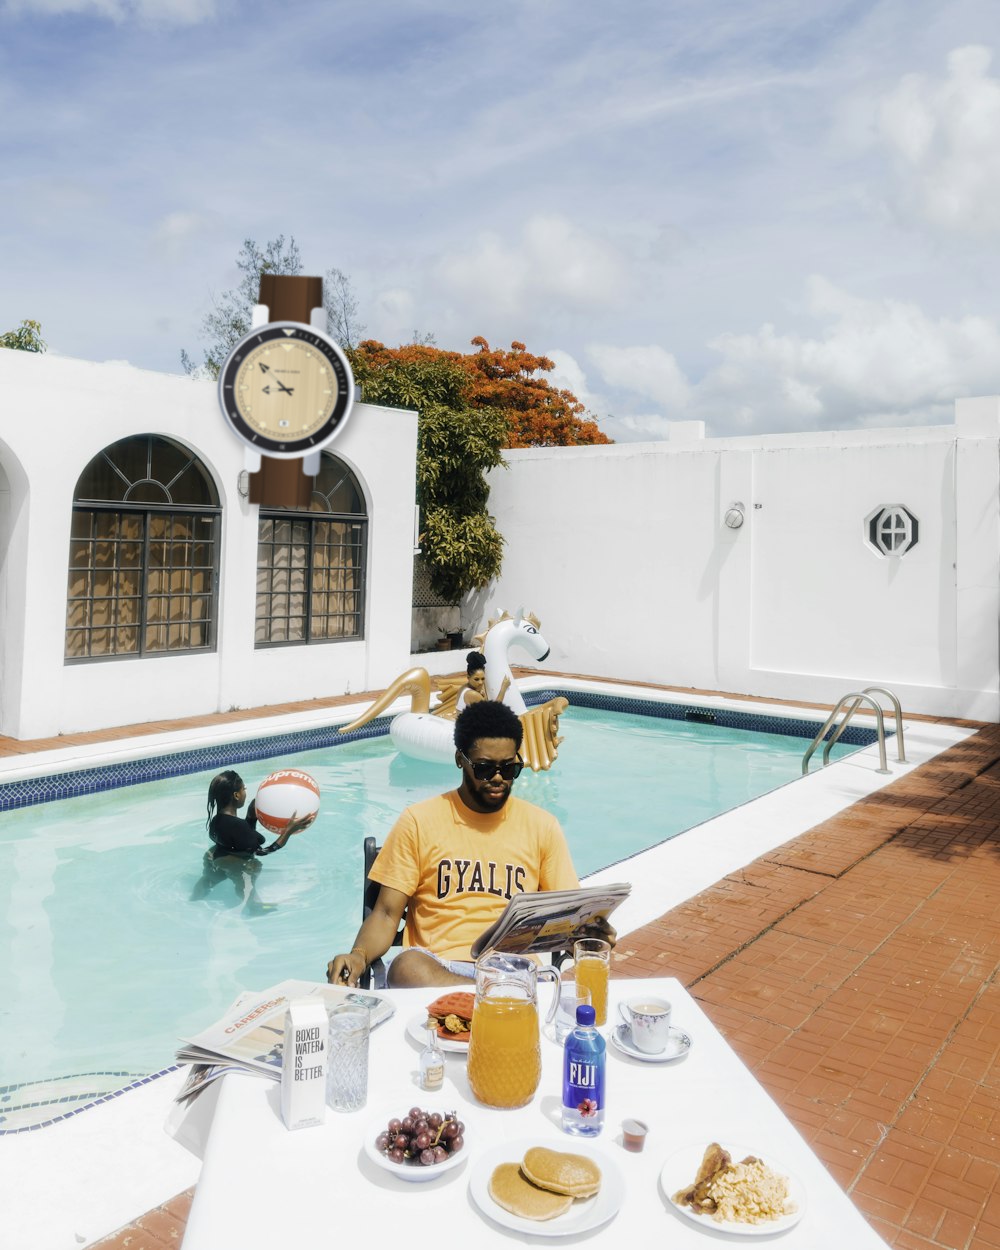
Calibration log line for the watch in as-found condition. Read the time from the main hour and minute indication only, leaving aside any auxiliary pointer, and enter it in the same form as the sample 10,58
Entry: 8,52
